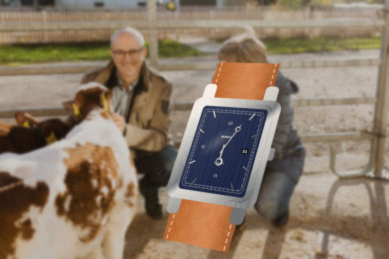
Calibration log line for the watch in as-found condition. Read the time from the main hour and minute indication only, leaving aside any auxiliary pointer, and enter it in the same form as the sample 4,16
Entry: 6,04
